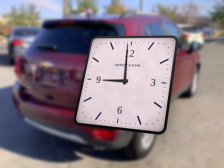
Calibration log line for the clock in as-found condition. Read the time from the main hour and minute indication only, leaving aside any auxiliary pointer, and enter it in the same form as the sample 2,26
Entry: 8,59
